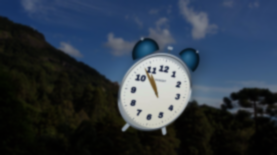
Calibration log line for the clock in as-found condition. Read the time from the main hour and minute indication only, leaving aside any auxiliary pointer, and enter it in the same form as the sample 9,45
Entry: 10,53
